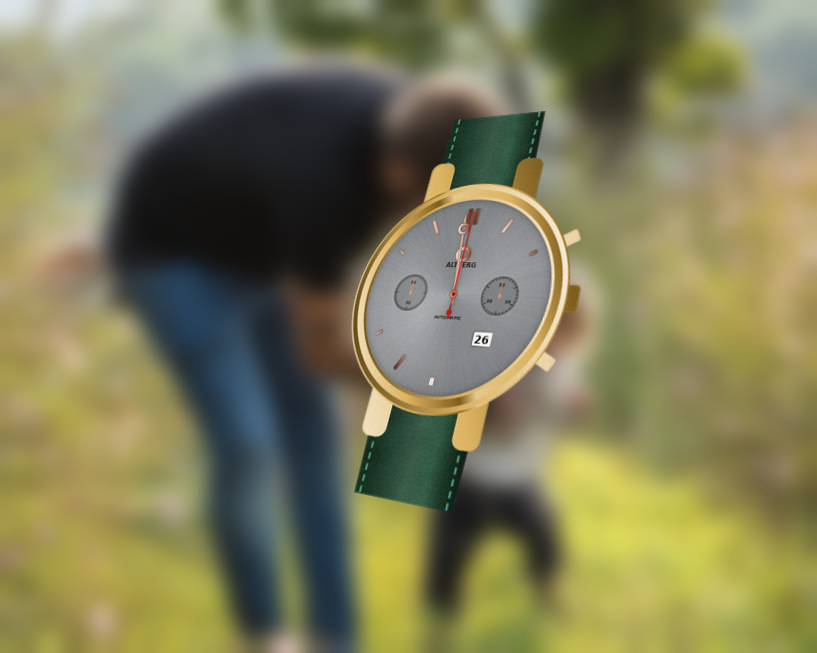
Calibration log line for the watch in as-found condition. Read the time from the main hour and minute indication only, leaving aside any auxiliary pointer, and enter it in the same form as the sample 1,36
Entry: 11,59
